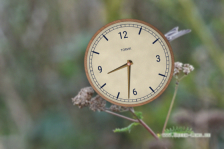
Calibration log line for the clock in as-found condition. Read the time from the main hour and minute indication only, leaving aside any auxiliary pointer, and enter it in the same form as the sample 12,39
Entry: 8,32
